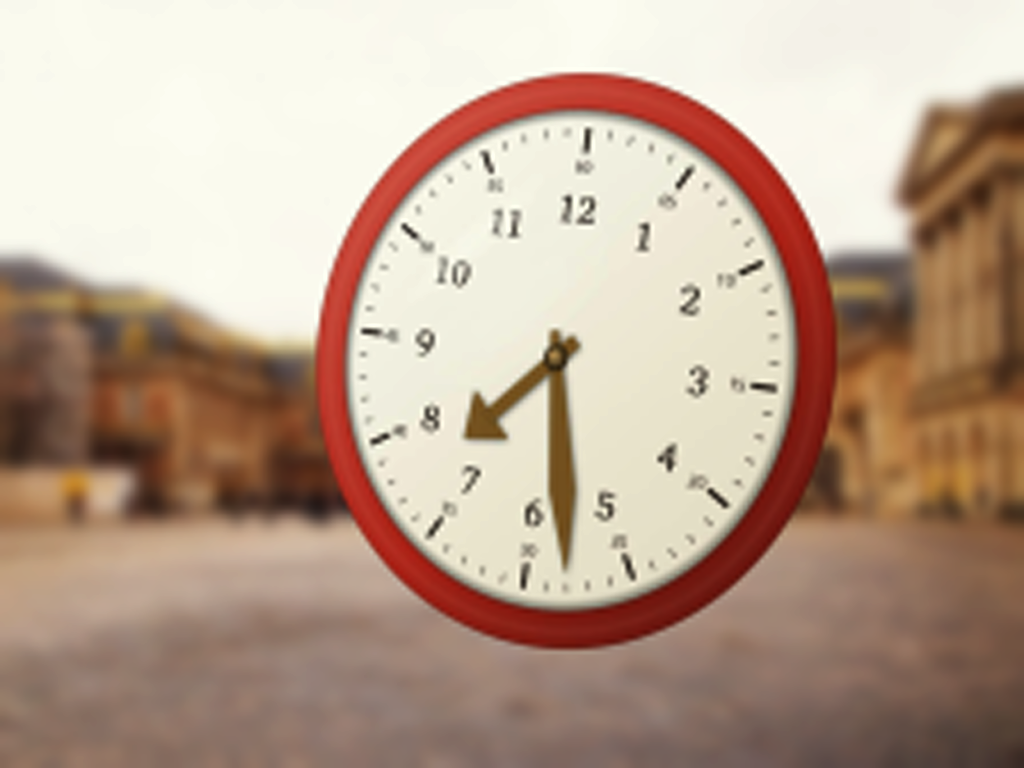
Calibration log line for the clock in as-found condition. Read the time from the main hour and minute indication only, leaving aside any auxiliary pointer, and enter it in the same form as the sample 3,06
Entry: 7,28
